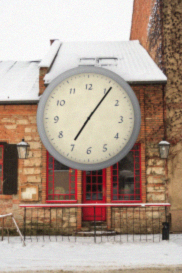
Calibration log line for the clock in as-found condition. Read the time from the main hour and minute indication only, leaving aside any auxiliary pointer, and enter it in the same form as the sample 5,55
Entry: 7,06
